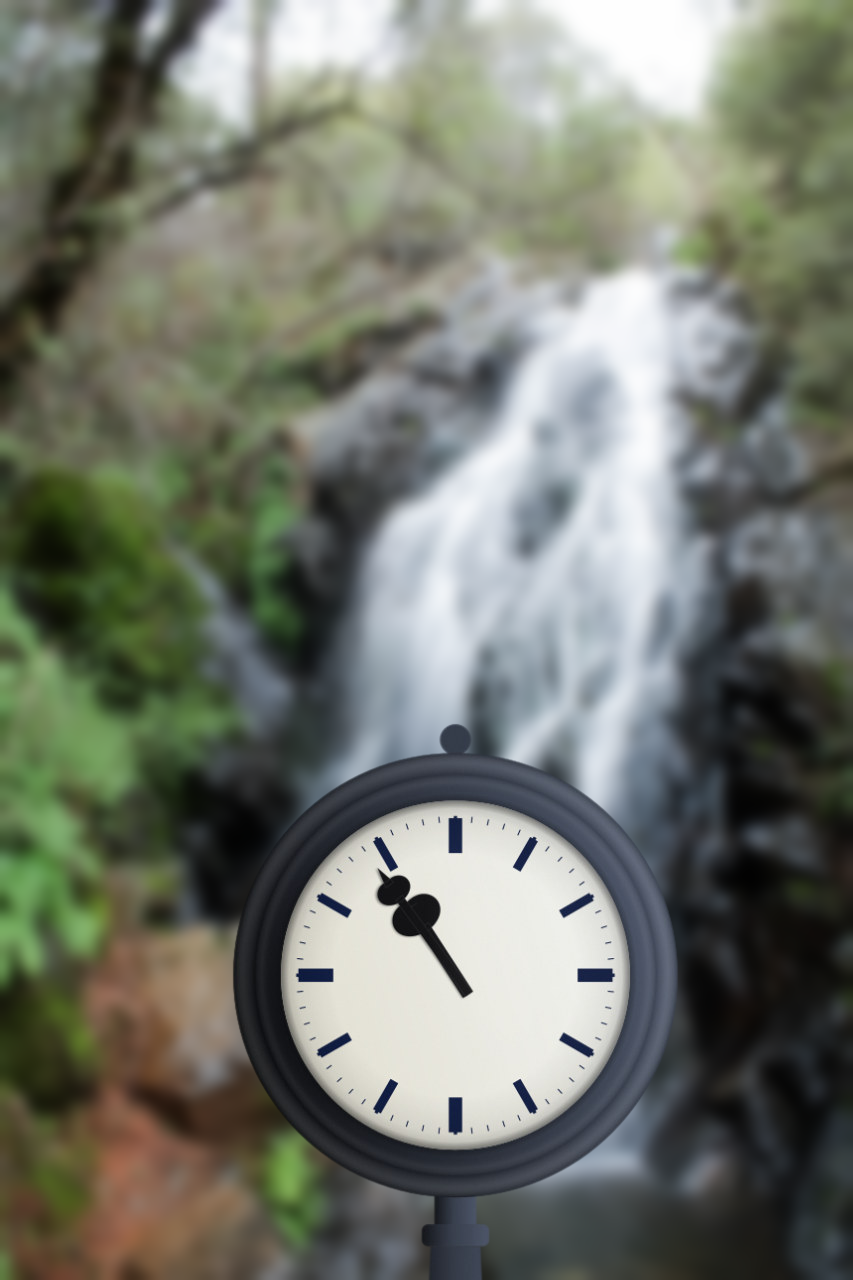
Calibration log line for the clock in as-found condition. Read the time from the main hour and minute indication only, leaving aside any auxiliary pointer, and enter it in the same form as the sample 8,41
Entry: 10,54
